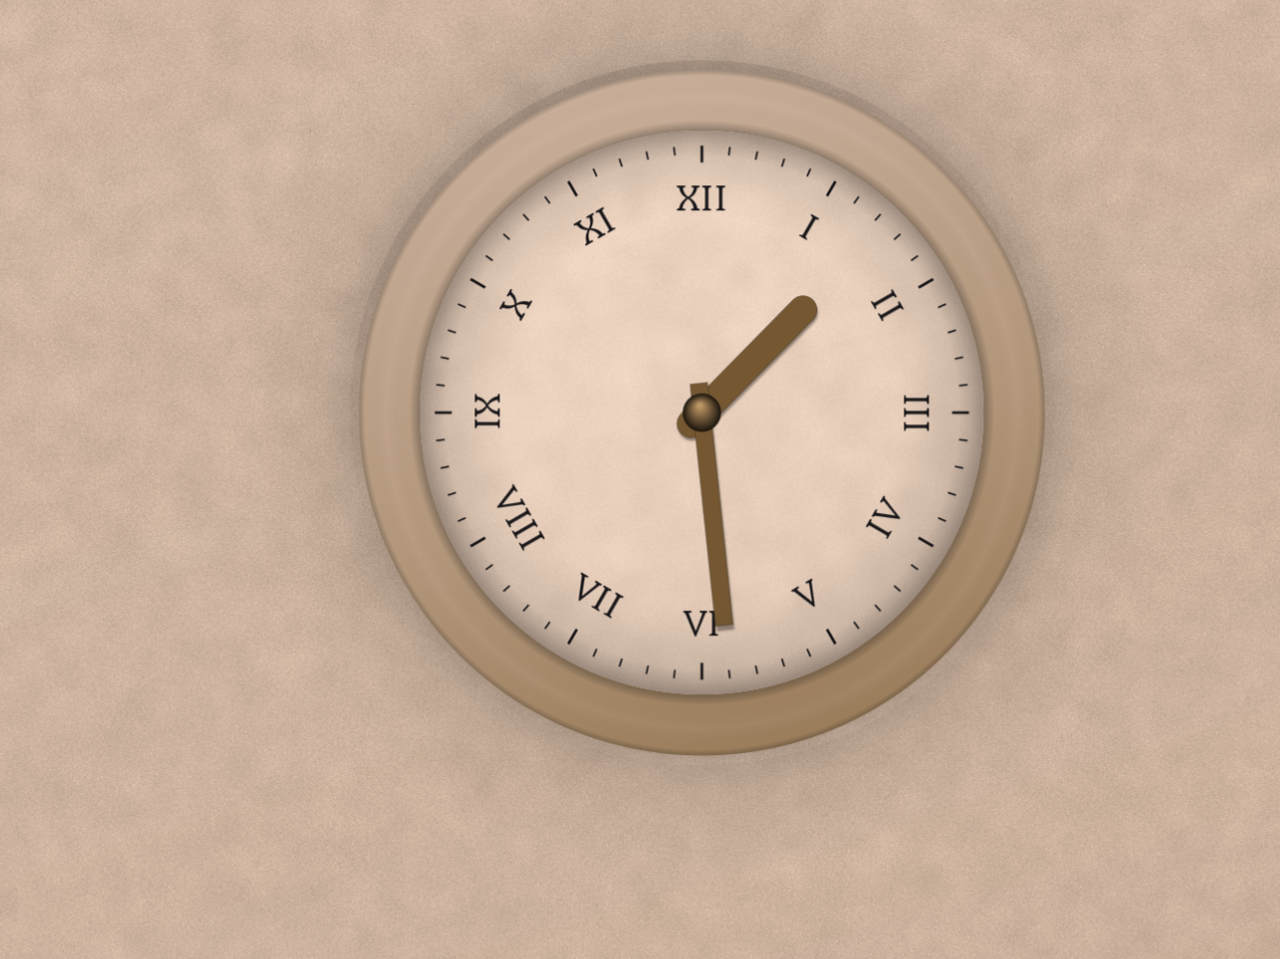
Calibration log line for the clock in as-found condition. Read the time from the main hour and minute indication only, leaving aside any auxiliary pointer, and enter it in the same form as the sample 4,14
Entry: 1,29
